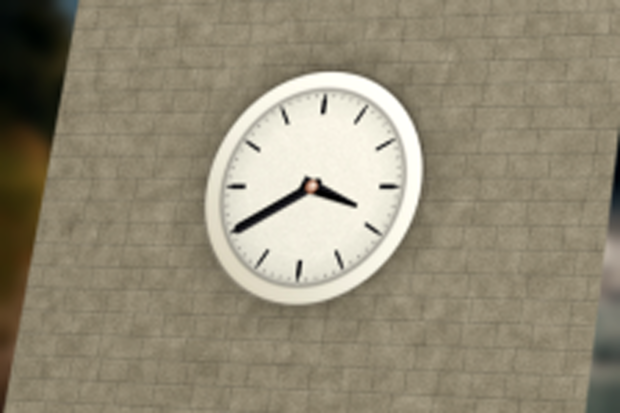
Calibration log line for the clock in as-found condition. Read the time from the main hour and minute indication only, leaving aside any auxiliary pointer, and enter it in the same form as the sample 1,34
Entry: 3,40
